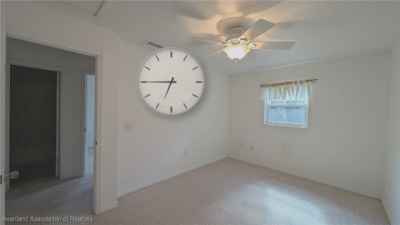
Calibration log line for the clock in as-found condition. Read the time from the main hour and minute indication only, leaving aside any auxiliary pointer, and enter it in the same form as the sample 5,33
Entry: 6,45
